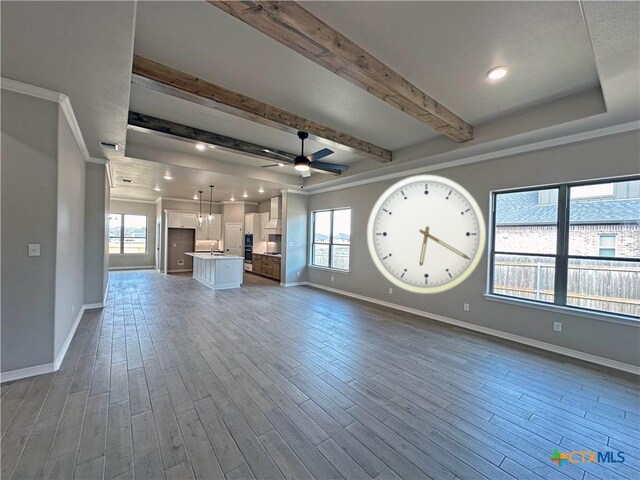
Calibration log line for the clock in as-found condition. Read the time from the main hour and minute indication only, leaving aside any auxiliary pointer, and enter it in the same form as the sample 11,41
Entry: 6,20
